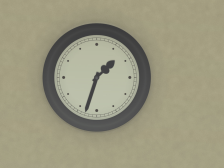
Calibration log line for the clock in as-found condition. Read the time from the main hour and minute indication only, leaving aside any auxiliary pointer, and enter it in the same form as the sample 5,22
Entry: 1,33
